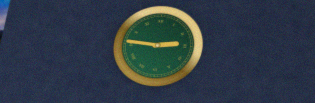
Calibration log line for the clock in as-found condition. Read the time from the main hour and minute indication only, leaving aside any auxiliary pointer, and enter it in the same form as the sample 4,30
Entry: 2,46
